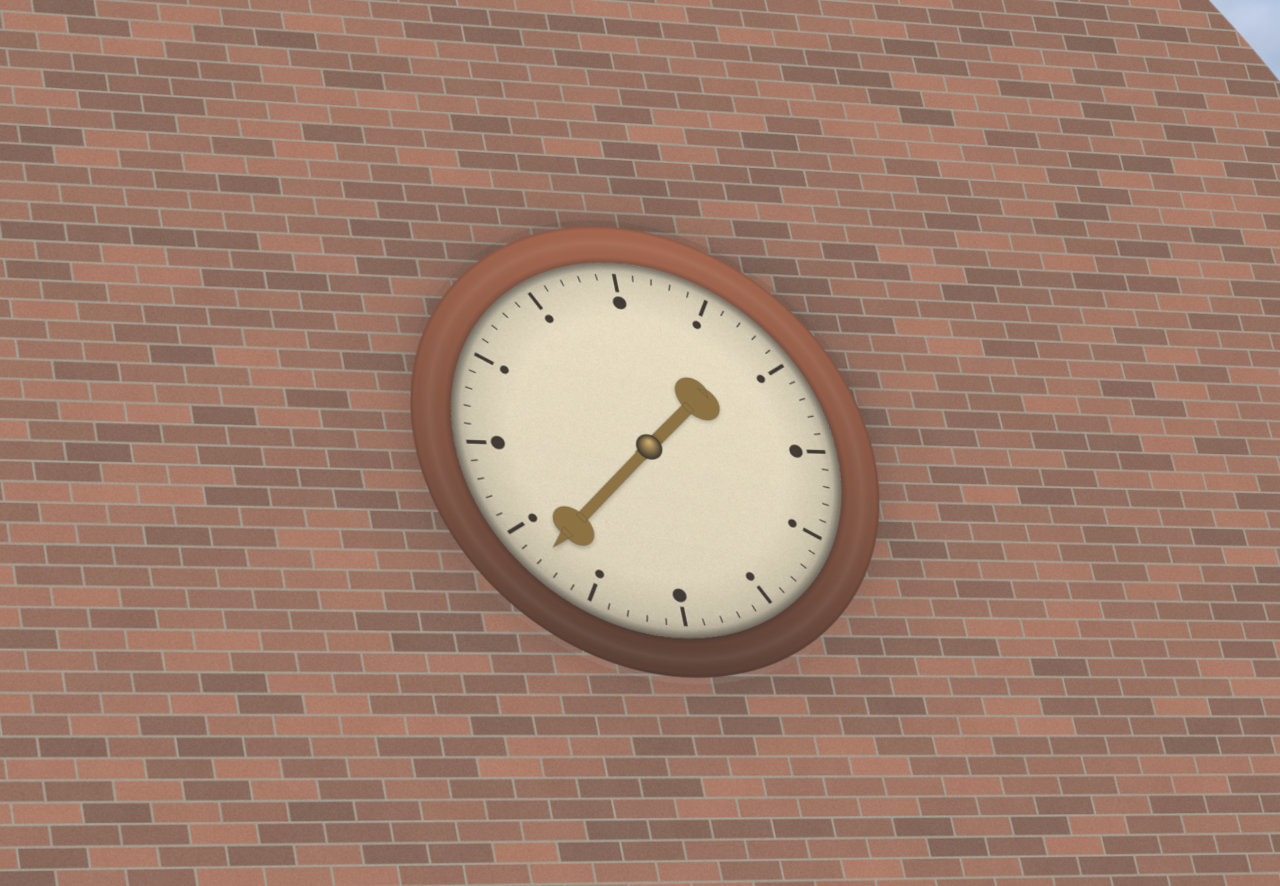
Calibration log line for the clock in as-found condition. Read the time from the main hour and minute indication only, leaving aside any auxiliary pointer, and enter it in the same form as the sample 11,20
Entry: 1,38
